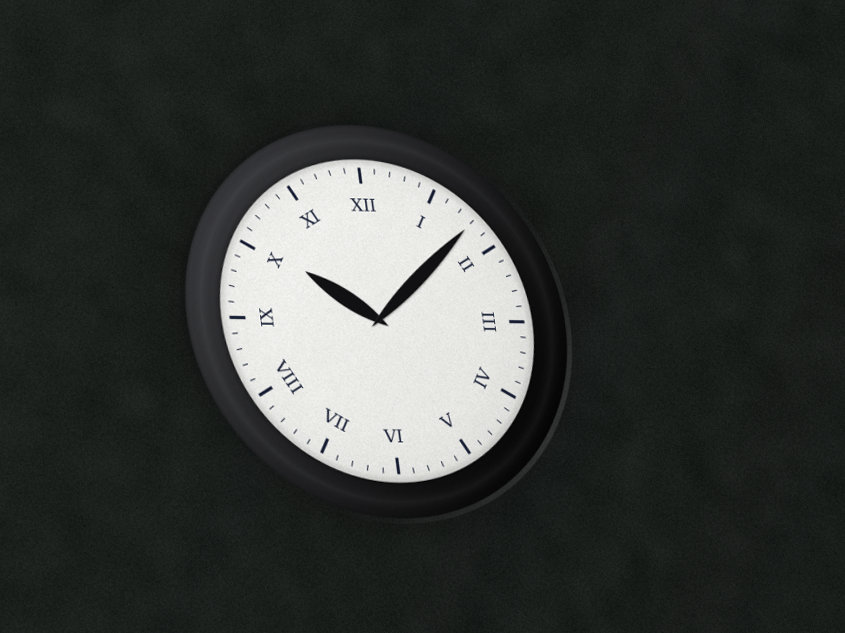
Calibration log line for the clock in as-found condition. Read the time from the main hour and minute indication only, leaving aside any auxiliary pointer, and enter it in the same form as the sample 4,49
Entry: 10,08
